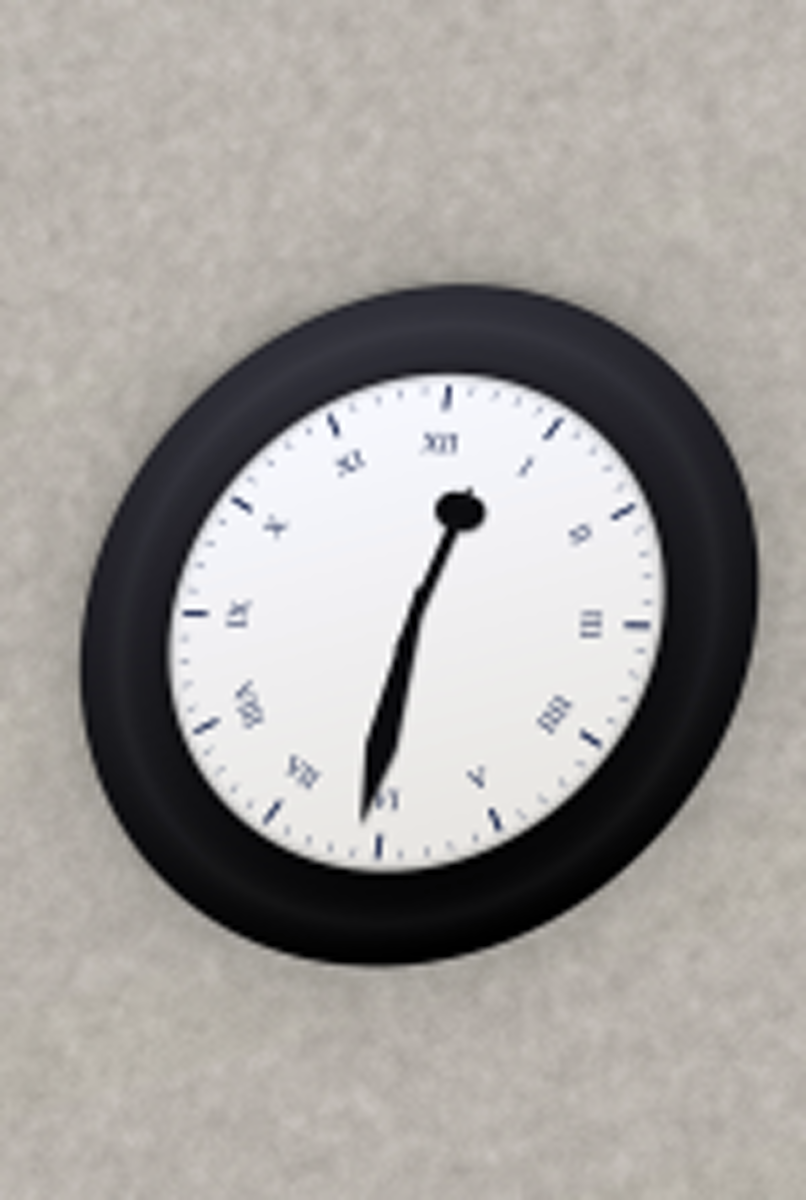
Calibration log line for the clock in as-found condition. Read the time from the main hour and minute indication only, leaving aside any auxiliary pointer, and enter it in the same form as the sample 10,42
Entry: 12,31
